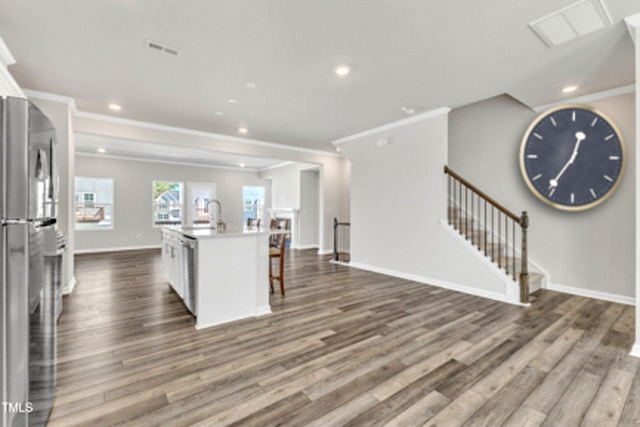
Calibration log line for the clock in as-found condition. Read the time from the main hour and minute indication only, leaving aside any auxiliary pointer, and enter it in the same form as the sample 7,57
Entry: 12,36
